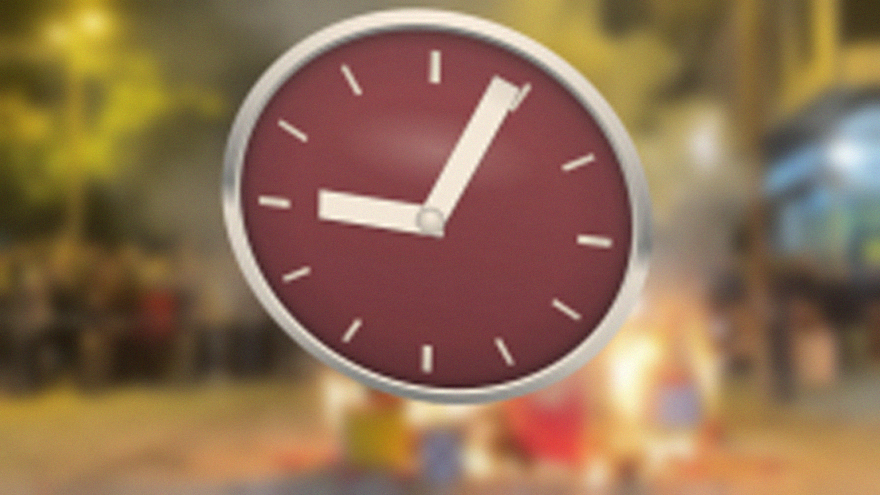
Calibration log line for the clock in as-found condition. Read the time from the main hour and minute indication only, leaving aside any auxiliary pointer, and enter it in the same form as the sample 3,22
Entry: 9,04
